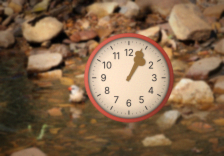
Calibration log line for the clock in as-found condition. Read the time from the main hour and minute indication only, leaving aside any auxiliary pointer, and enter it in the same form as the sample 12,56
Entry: 1,04
